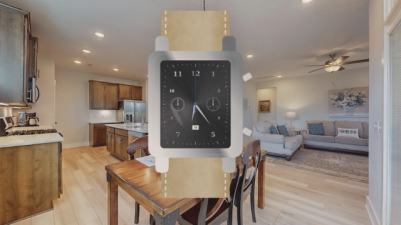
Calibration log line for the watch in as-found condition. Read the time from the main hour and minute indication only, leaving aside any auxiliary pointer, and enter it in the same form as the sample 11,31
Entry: 6,24
